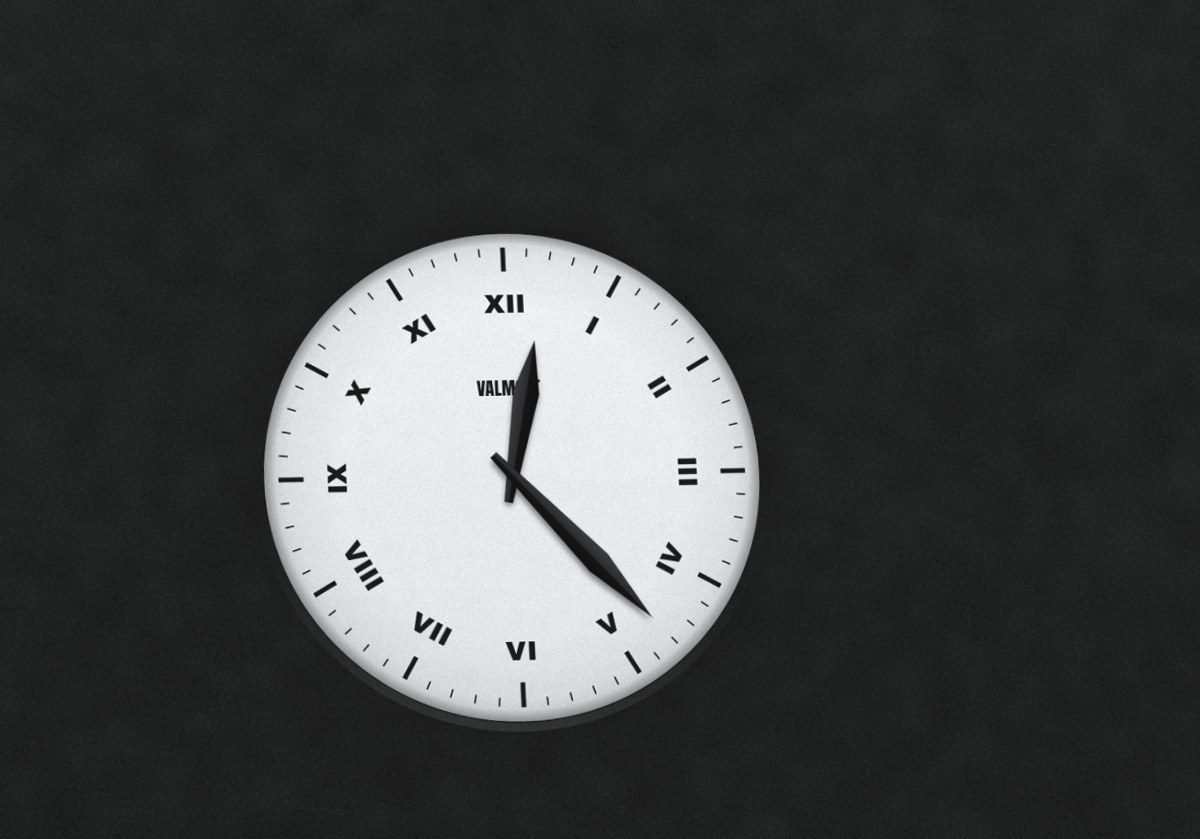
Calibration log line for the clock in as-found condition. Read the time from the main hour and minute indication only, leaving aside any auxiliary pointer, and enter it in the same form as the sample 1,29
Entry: 12,23
